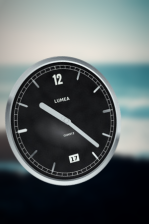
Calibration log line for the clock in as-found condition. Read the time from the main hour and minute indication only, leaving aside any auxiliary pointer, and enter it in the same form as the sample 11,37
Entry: 10,23
